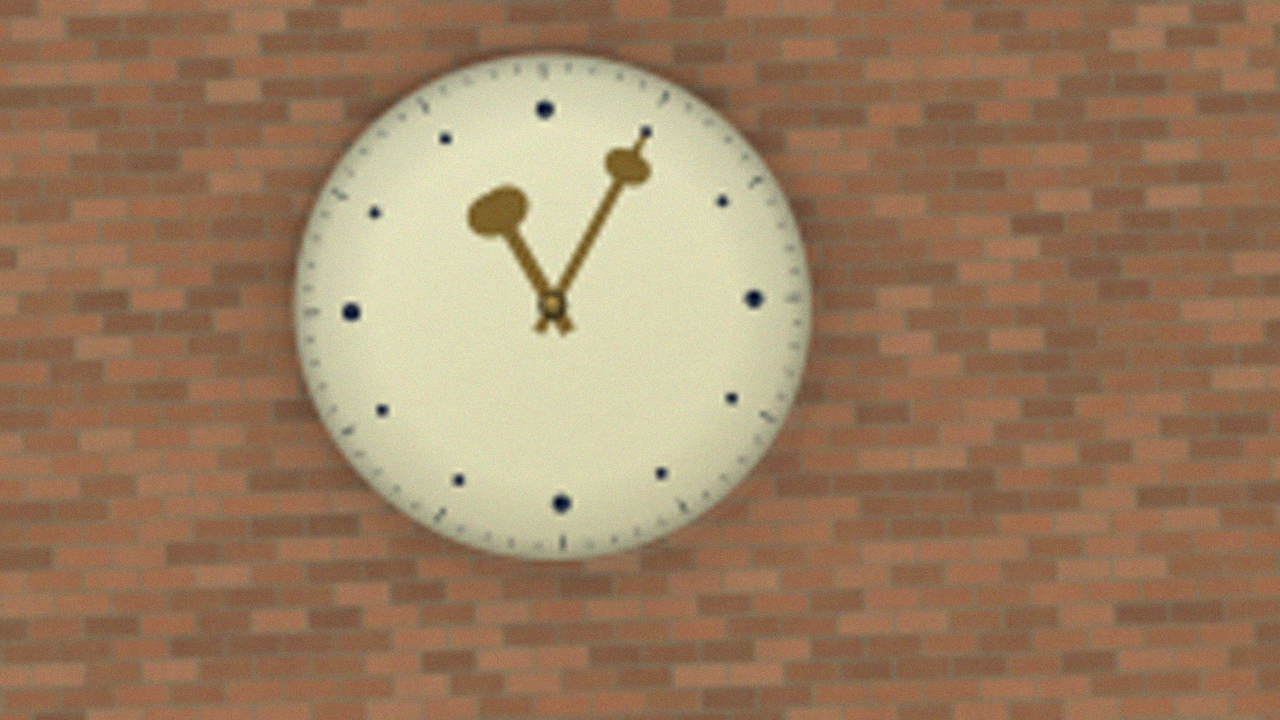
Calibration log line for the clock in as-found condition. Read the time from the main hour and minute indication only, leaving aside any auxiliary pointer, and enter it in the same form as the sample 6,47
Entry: 11,05
